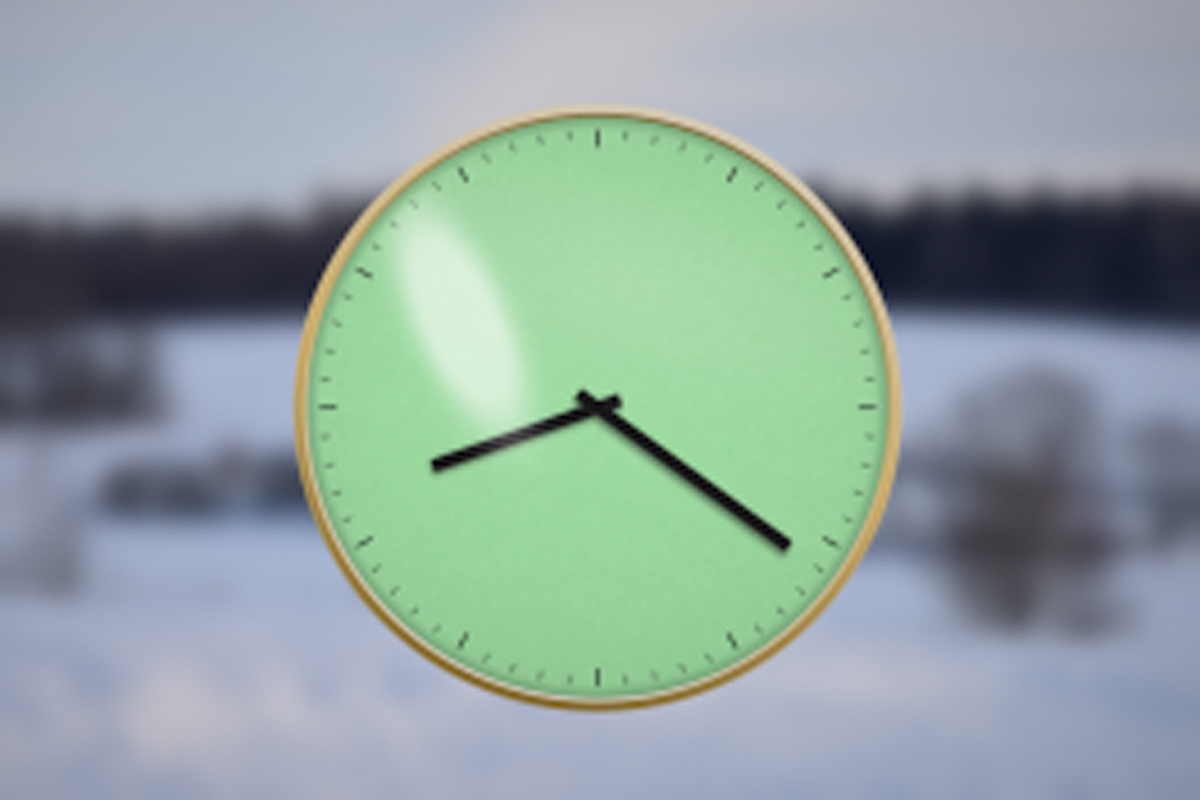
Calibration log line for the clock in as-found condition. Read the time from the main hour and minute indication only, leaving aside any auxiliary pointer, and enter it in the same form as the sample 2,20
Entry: 8,21
